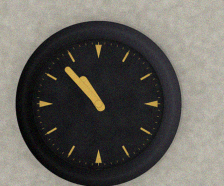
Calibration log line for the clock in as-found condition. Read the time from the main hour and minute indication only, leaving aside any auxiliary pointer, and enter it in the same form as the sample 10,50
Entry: 10,53
